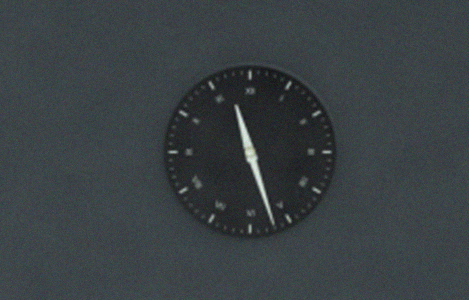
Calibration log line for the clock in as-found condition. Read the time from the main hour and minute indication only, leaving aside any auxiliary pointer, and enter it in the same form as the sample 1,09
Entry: 11,27
